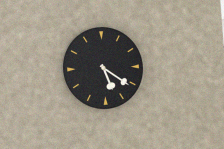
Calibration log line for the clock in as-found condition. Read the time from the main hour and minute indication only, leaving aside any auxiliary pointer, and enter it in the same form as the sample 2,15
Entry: 5,21
